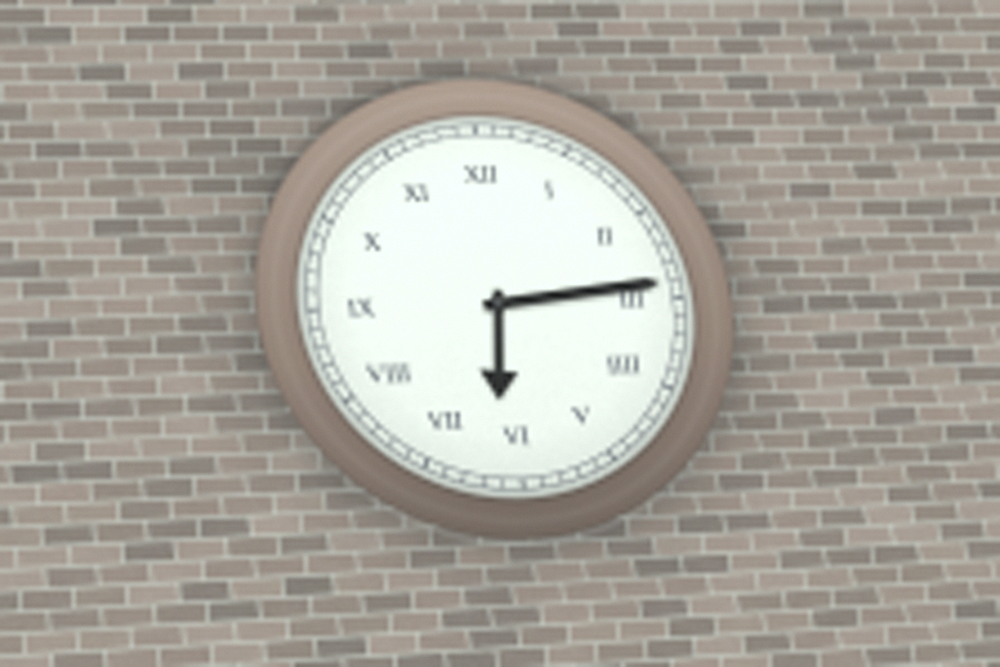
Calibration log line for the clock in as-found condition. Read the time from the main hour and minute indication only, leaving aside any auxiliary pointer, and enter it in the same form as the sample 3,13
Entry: 6,14
